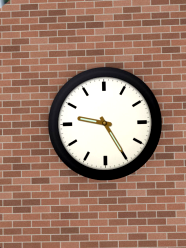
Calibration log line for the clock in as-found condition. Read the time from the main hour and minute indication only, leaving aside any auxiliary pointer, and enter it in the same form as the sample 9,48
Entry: 9,25
